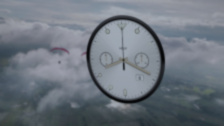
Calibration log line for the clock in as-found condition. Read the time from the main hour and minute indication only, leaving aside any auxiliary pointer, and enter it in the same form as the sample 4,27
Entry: 8,19
